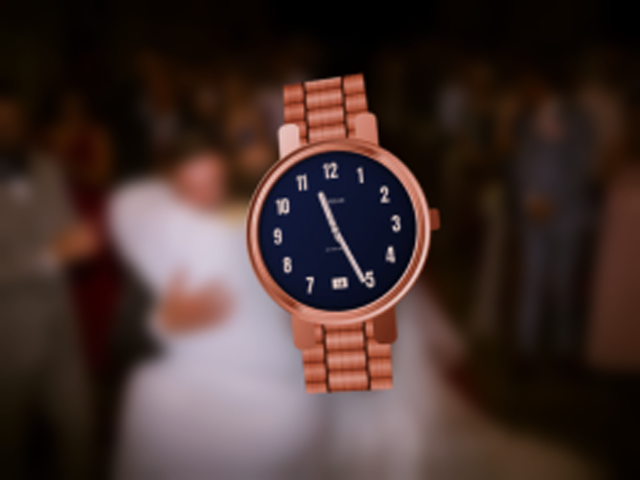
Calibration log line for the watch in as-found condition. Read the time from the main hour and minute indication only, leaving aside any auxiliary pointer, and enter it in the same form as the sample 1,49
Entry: 11,26
